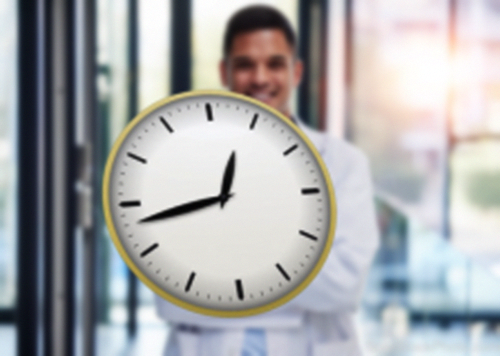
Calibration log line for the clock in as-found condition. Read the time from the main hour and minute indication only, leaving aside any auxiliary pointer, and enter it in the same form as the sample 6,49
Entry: 12,43
